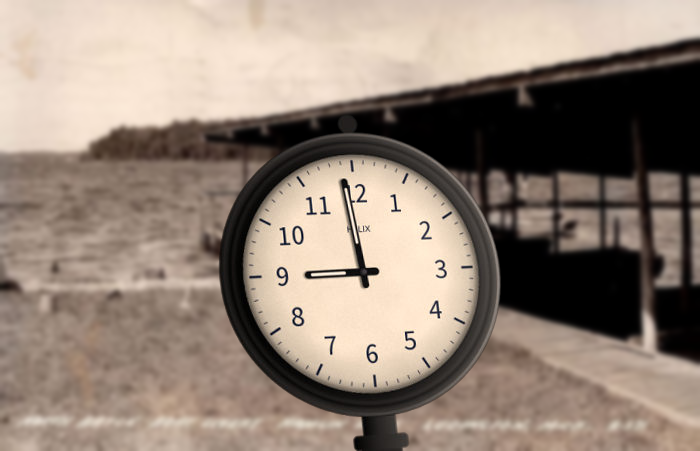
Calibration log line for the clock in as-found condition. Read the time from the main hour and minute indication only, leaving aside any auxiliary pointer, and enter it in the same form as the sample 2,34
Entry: 8,59
